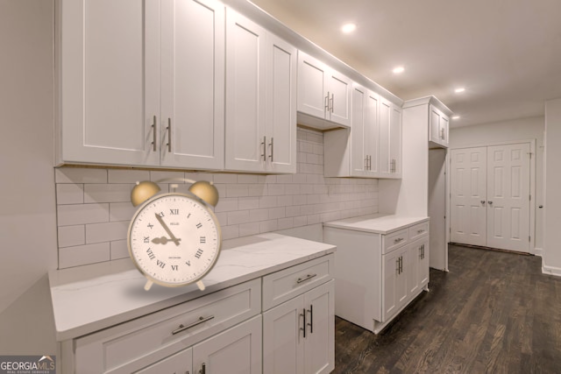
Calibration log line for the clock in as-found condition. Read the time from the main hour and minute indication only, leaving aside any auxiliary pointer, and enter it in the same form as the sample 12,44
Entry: 8,54
